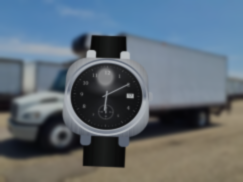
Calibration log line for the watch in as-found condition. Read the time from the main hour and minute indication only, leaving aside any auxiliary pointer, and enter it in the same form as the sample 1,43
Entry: 6,10
